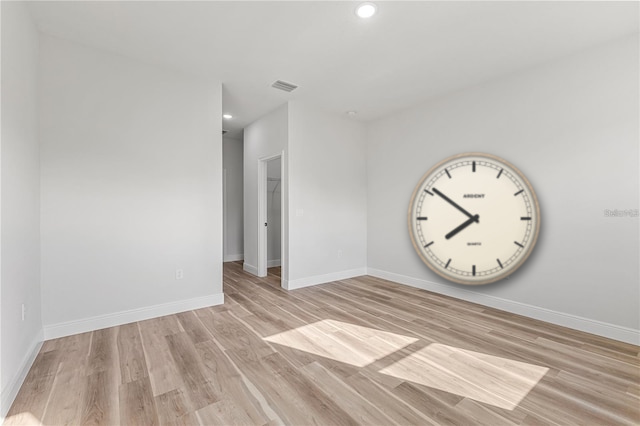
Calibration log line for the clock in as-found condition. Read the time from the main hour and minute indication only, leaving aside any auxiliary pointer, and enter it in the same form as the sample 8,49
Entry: 7,51
